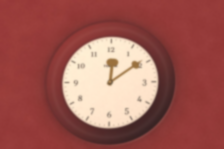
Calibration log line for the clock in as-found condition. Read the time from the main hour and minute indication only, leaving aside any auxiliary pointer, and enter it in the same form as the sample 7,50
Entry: 12,09
